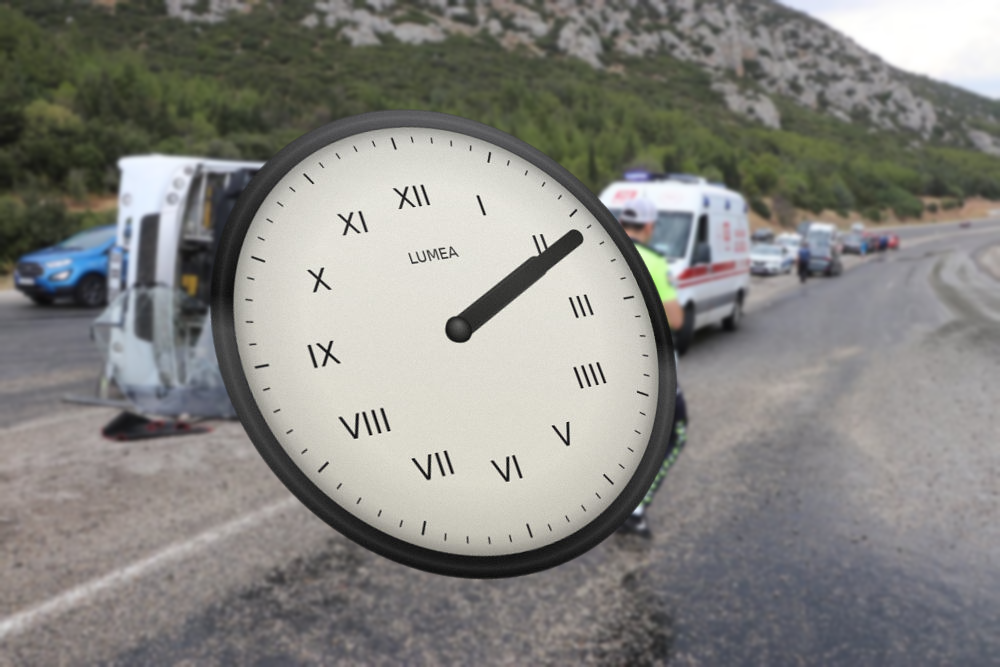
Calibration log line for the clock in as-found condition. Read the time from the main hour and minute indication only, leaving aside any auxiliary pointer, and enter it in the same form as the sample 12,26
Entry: 2,11
